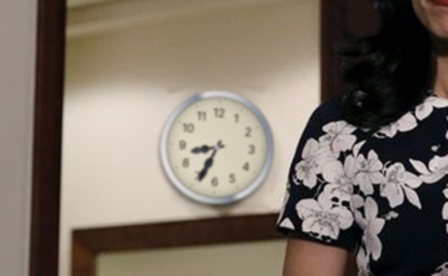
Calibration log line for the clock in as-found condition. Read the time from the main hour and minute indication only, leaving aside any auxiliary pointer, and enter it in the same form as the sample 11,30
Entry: 8,34
